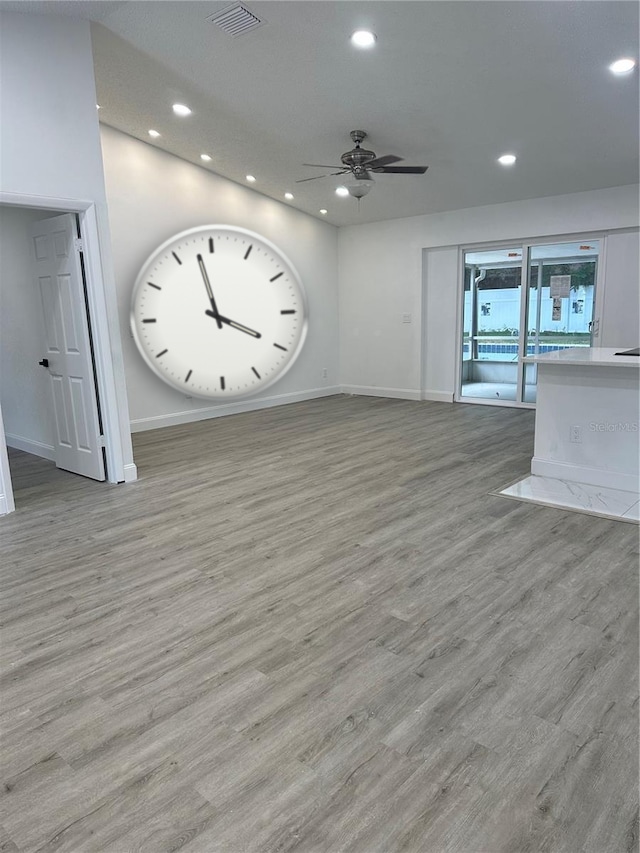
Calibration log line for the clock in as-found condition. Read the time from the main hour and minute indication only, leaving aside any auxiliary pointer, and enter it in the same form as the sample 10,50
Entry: 3,58
